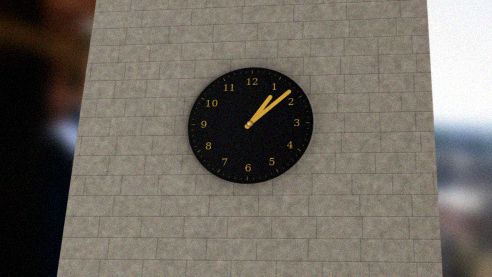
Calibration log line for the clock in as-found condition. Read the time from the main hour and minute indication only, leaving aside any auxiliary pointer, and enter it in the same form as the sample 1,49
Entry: 1,08
